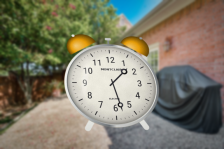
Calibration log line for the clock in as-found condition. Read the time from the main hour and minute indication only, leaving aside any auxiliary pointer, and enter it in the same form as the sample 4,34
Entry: 1,28
